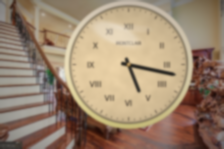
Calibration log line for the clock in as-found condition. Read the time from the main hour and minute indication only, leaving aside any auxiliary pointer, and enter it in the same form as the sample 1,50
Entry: 5,17
